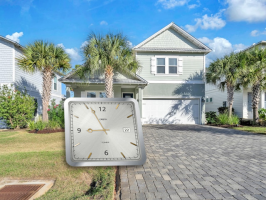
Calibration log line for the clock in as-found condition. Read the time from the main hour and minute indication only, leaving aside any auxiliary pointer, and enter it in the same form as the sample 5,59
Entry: 8,56
